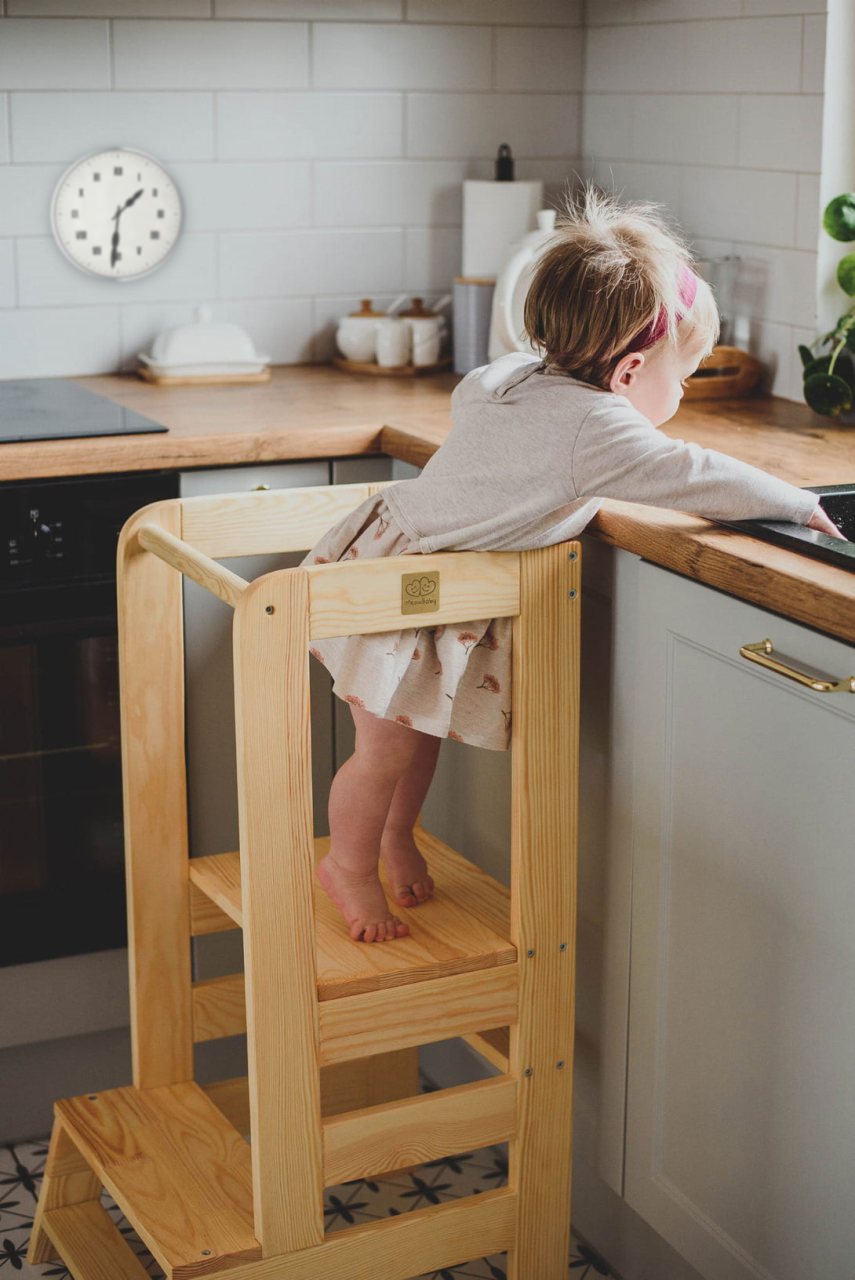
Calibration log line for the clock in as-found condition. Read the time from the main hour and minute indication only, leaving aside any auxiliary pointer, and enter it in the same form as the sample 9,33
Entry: 1,31
